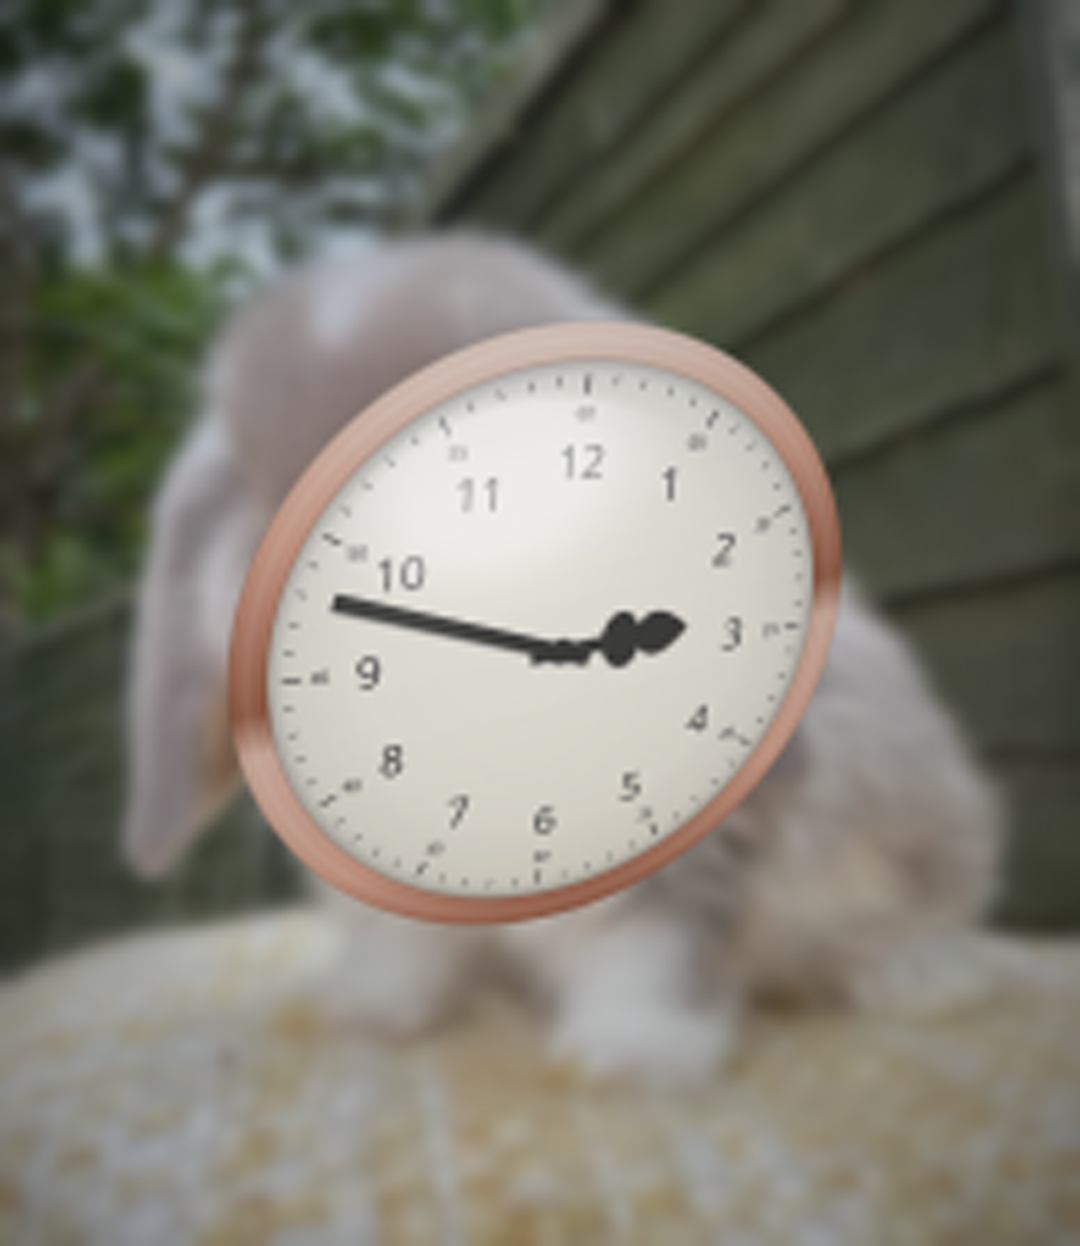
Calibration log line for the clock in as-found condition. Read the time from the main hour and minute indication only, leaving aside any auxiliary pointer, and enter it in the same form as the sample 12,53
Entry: 2,48
